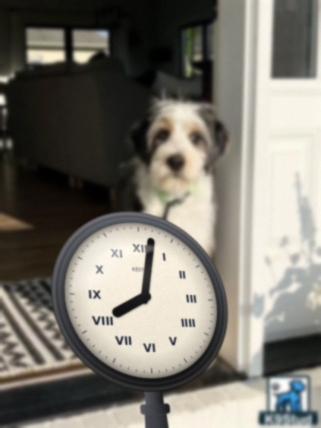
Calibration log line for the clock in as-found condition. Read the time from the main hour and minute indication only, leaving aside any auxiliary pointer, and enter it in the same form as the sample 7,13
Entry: 8,02
